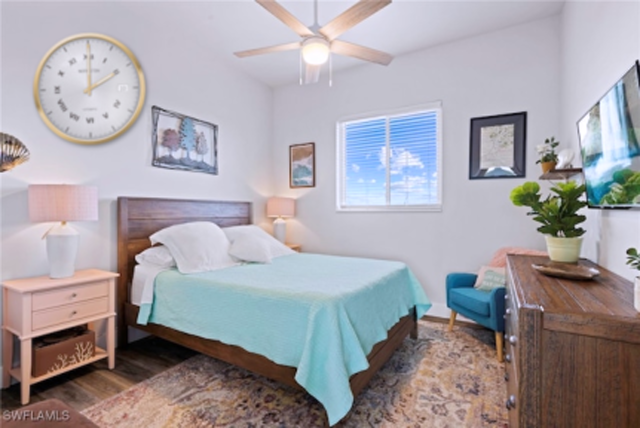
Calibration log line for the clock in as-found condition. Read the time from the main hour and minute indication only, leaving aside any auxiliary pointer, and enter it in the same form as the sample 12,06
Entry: 2,00
